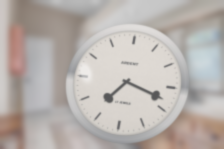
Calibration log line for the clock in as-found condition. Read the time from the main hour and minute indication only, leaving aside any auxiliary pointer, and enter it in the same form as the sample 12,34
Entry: 7,18
